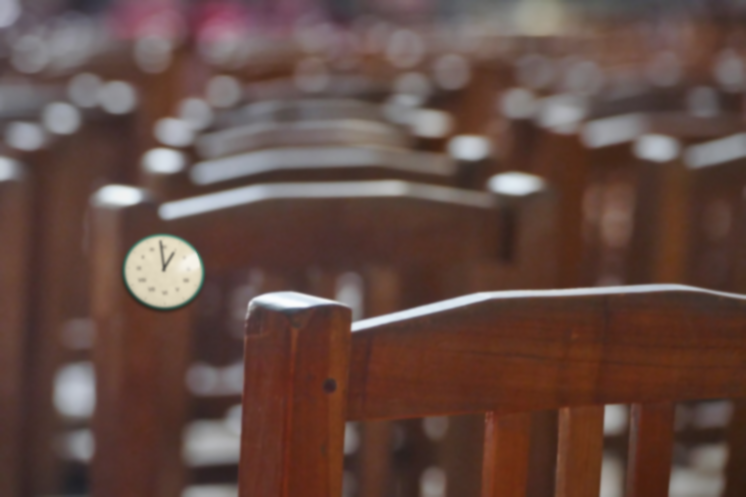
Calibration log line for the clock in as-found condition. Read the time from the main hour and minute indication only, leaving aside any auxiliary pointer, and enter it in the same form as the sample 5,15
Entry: 12,59
